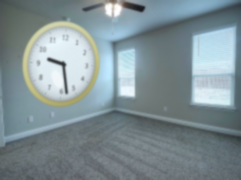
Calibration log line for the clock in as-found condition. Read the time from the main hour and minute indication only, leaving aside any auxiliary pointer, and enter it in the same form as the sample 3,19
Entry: 9,28
